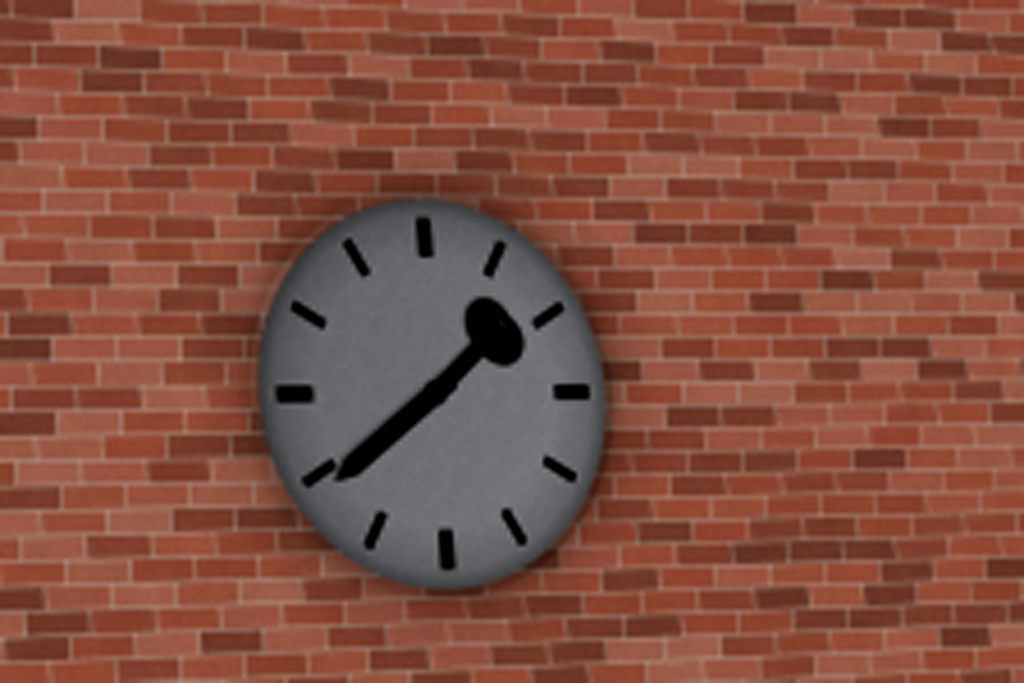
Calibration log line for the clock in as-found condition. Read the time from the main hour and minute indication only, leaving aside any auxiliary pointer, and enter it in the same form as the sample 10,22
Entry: 1,39
